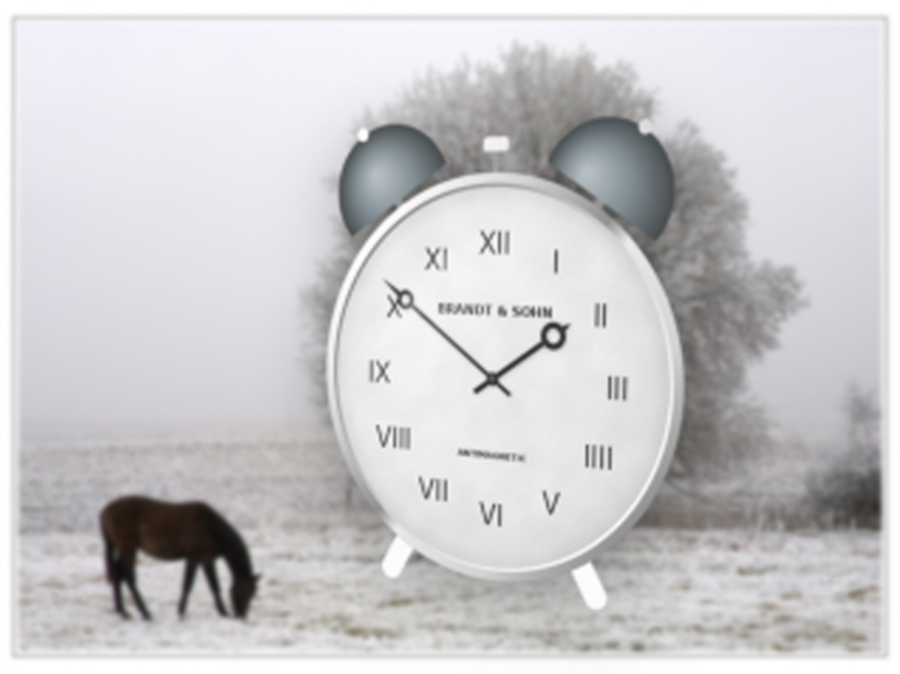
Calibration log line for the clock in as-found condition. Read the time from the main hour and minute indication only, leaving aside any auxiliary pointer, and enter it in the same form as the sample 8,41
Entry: 1,51
